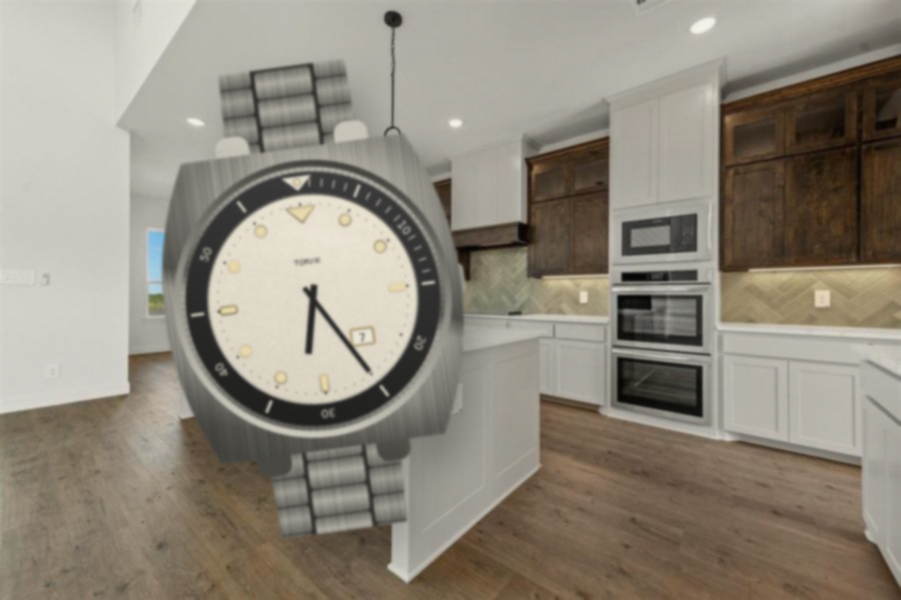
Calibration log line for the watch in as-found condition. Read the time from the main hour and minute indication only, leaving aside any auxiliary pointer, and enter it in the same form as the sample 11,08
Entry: 6,25
